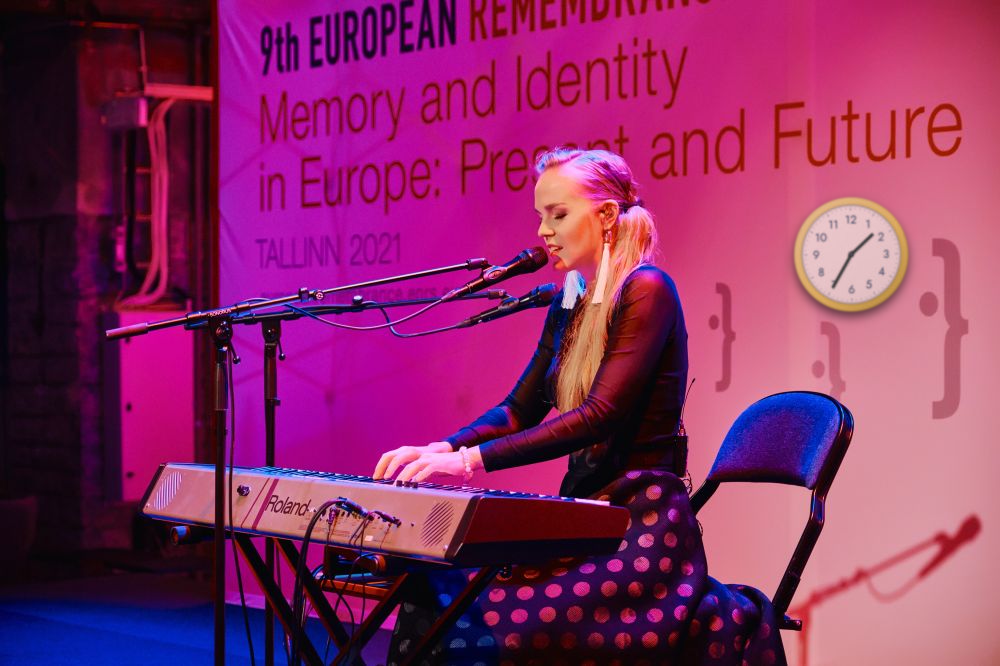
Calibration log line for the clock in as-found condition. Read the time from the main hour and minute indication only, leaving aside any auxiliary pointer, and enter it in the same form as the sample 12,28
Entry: 1,35
